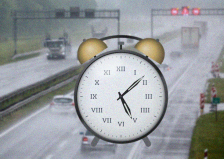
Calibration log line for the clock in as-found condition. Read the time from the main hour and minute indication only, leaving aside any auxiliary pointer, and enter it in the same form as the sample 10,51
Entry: 5,08
